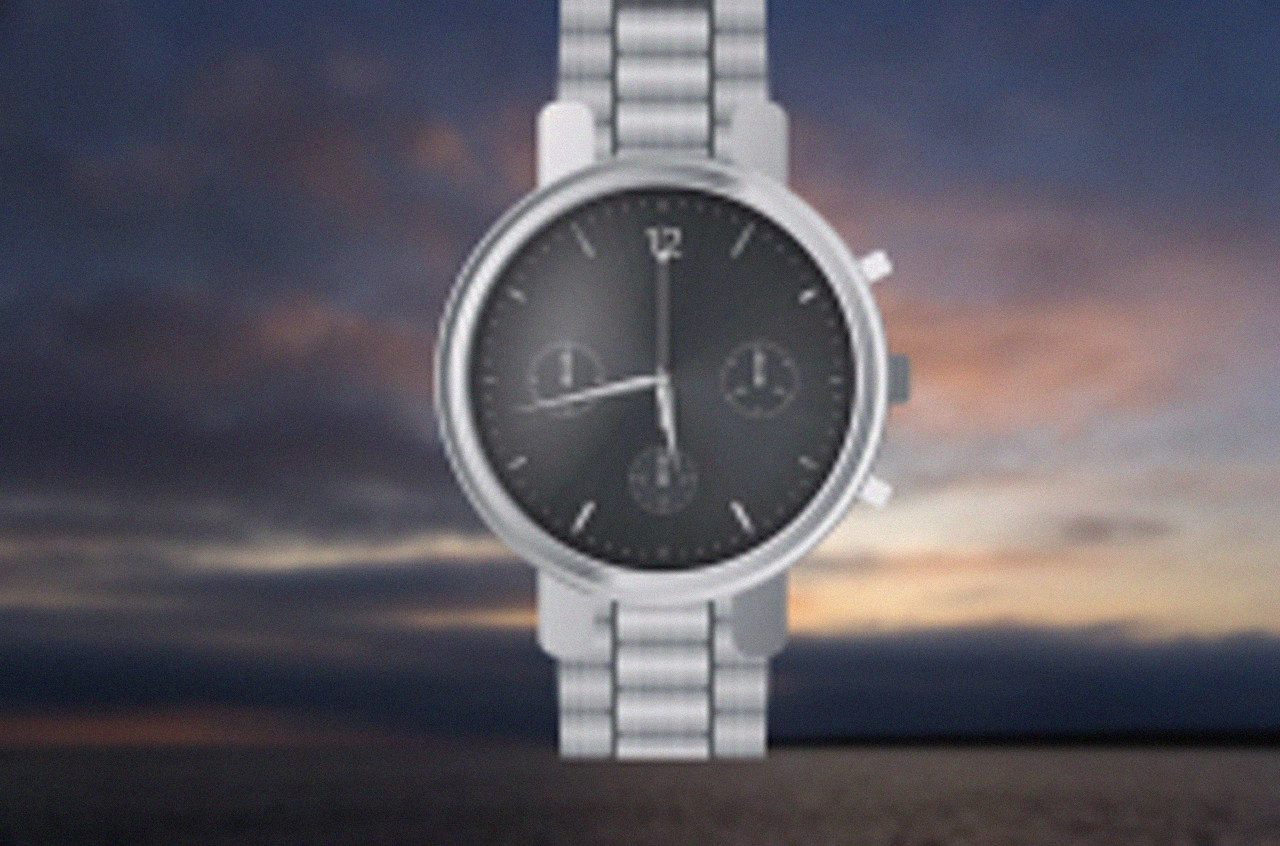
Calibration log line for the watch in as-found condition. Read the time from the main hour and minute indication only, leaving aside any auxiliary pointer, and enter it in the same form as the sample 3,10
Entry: 5,43
